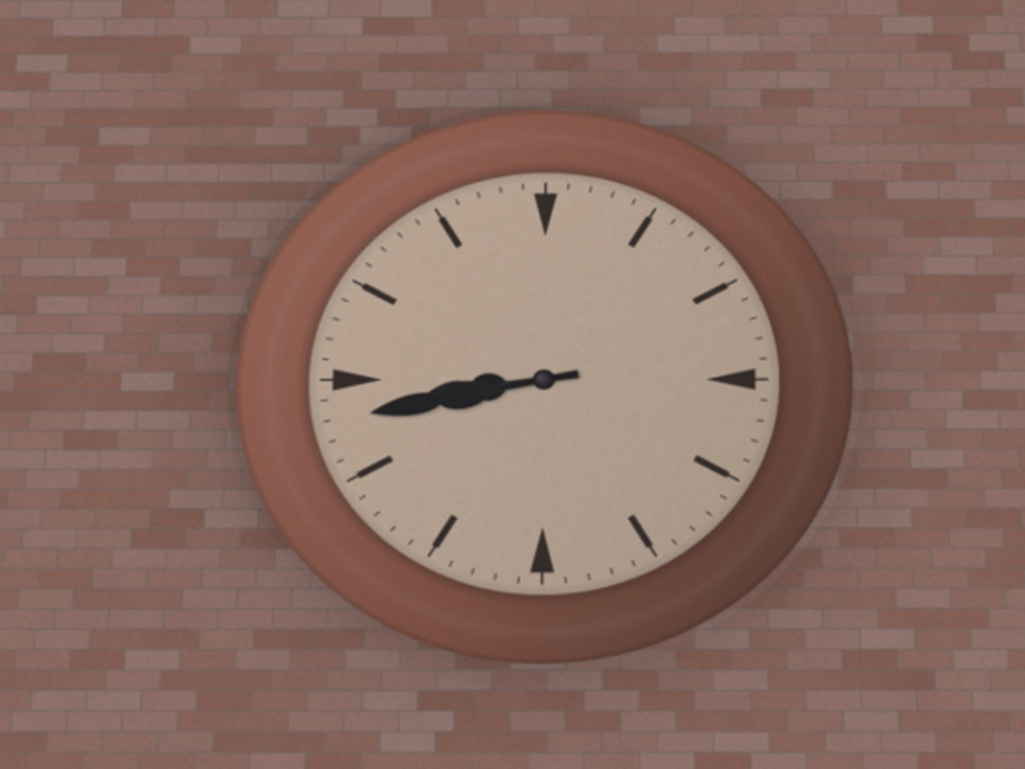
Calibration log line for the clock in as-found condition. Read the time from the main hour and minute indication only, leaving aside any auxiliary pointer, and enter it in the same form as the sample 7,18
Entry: 8,43
